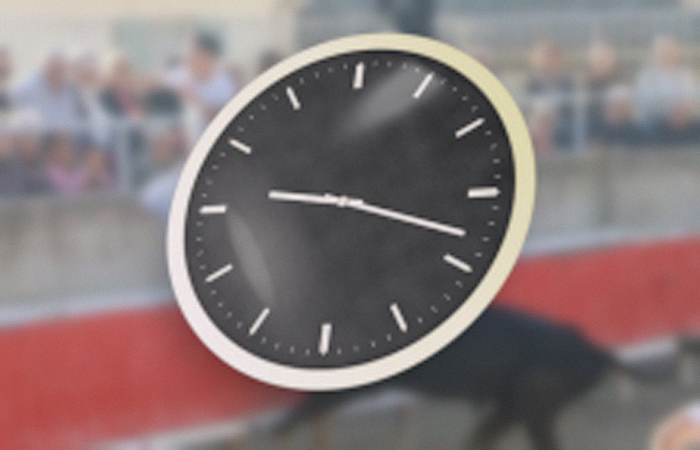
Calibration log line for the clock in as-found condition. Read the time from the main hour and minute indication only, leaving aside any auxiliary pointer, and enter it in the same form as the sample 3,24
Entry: 9,18
